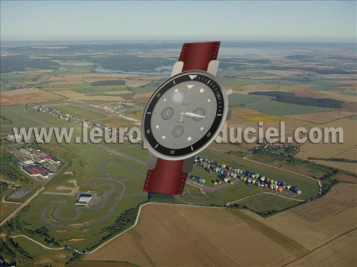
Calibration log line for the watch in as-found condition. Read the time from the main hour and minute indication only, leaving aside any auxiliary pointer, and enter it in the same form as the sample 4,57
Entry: 3,16
